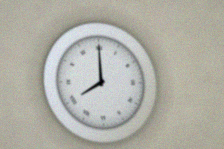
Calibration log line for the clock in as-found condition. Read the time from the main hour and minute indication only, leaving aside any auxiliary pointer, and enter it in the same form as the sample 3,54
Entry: 8,00
